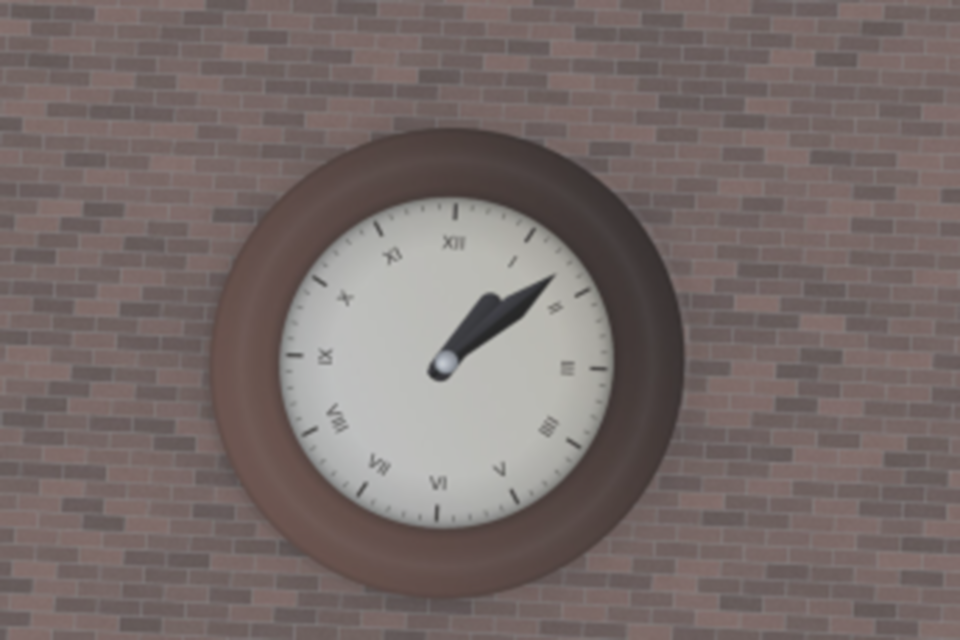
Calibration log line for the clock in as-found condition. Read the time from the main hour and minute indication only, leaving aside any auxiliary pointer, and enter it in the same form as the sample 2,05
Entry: 1,08
